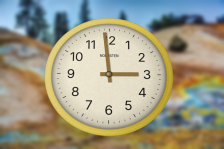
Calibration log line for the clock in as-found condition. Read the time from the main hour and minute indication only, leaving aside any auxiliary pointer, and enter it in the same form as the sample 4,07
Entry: 2,59
